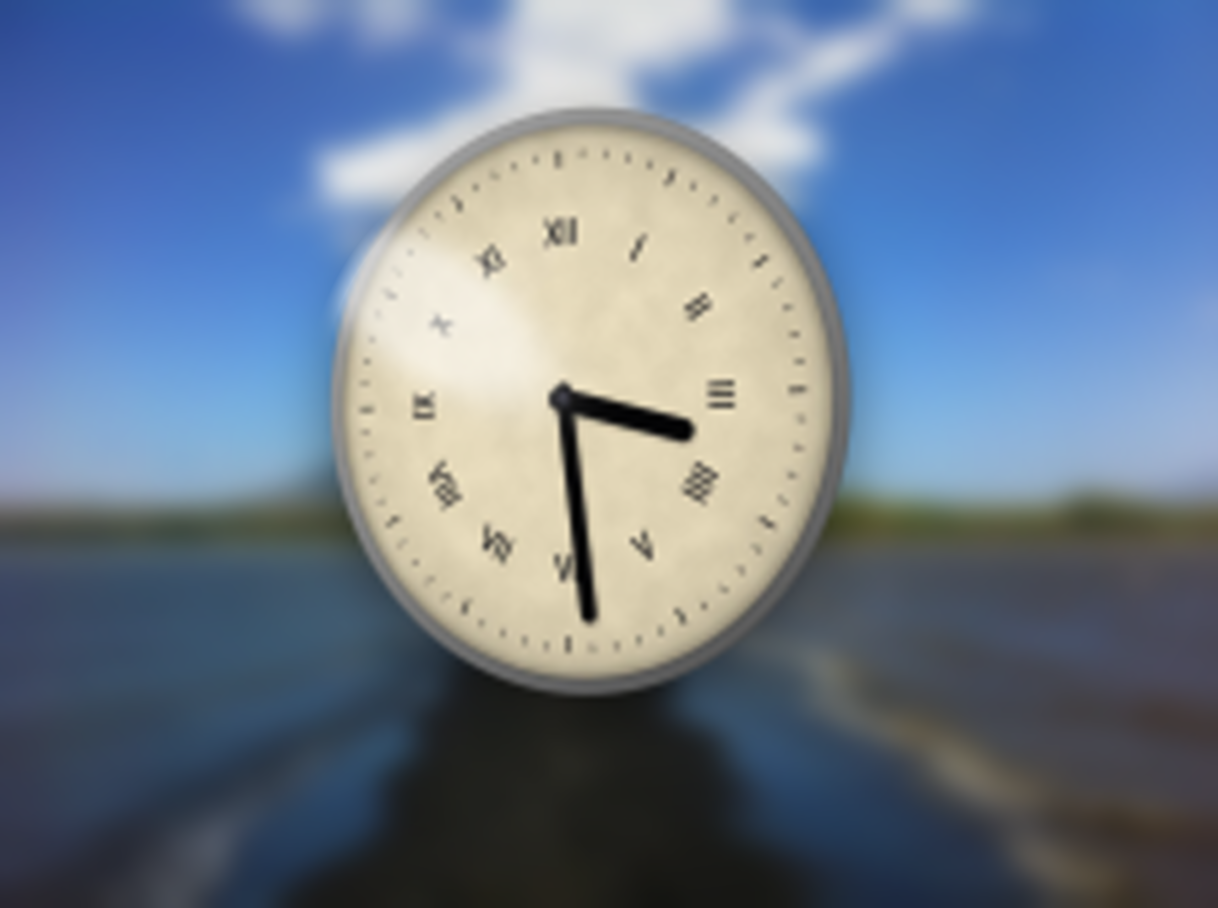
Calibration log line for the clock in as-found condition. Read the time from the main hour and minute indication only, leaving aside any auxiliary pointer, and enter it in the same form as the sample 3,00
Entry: 3,29
